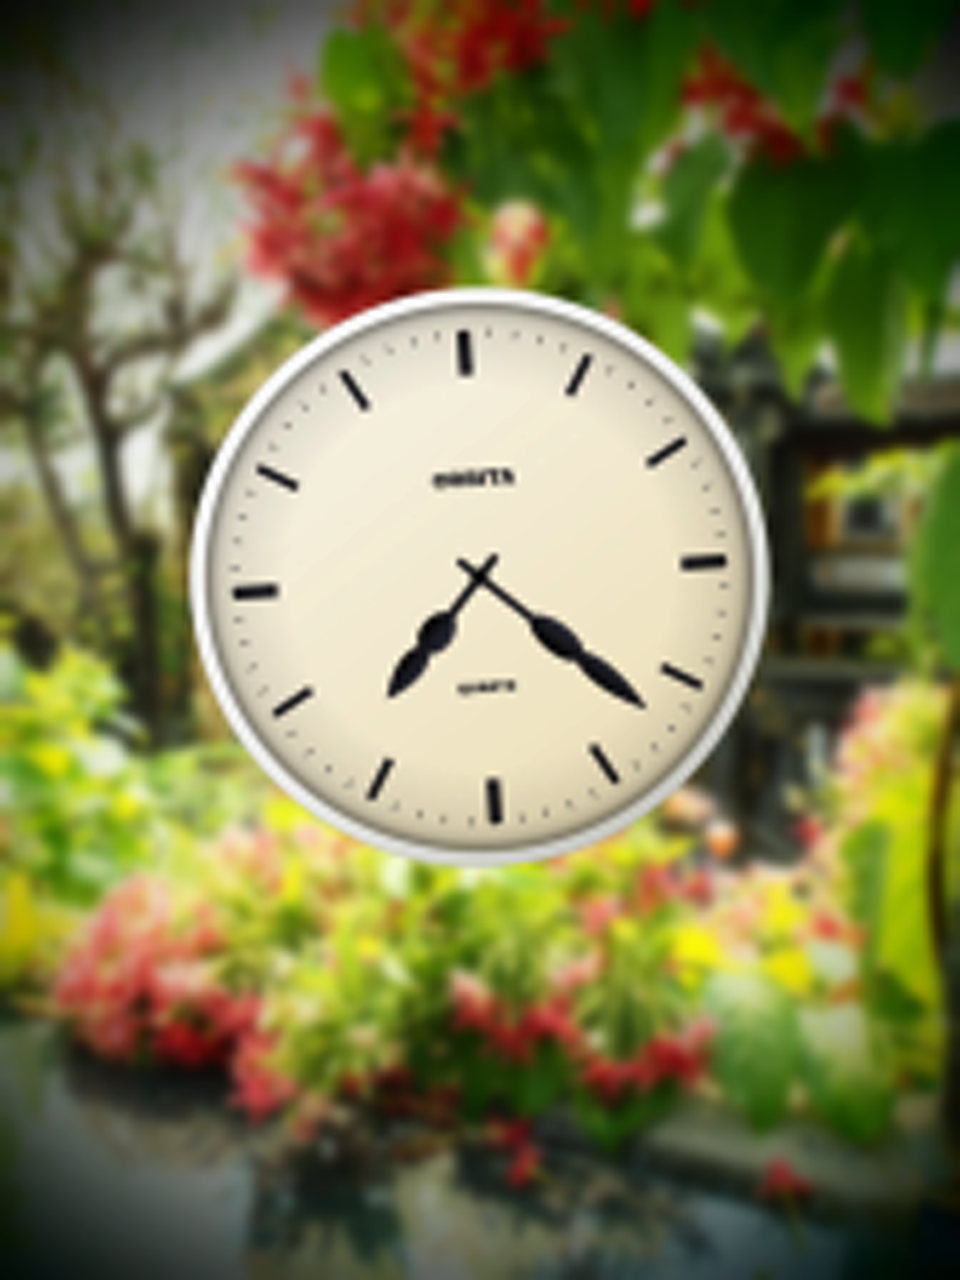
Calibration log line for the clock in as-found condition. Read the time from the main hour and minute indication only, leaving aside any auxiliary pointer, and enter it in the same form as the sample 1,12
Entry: 7,22
